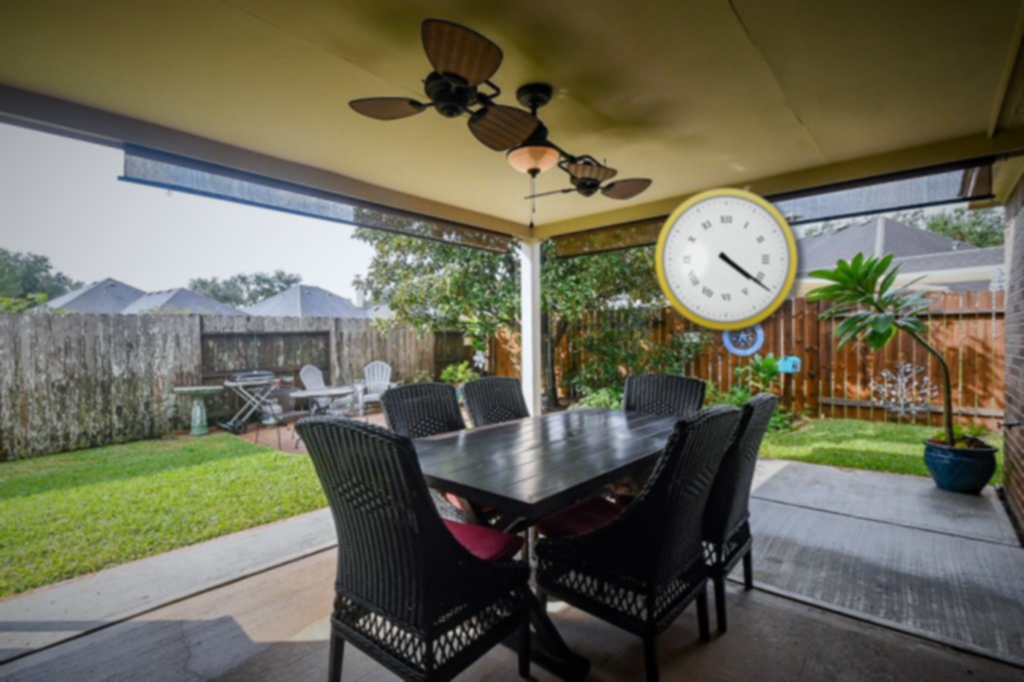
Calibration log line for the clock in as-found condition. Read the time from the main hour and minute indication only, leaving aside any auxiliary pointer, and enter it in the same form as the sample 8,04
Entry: 4,21
